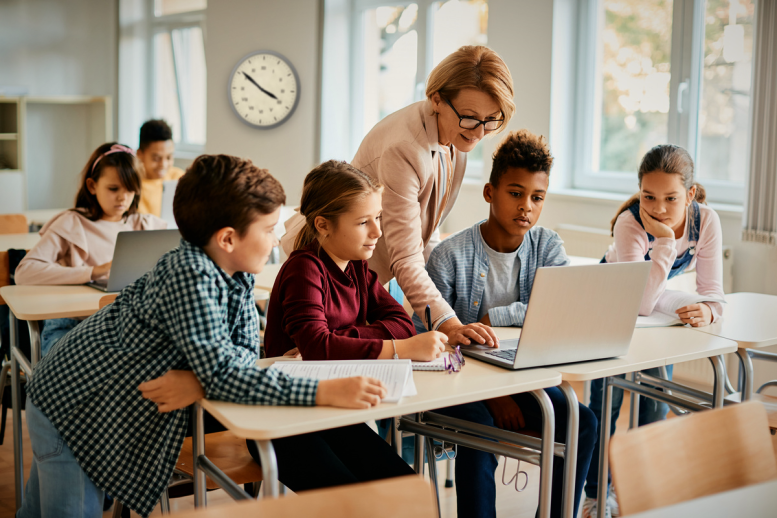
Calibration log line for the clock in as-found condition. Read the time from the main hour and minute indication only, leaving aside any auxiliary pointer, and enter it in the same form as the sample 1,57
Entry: 3,51
